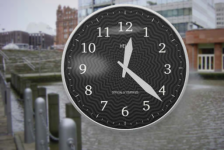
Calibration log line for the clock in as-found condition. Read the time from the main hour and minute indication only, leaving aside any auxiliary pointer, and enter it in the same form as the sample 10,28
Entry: 12,22
